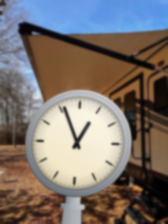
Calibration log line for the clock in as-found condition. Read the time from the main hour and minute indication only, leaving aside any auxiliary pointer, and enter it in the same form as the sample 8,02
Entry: 12,56
